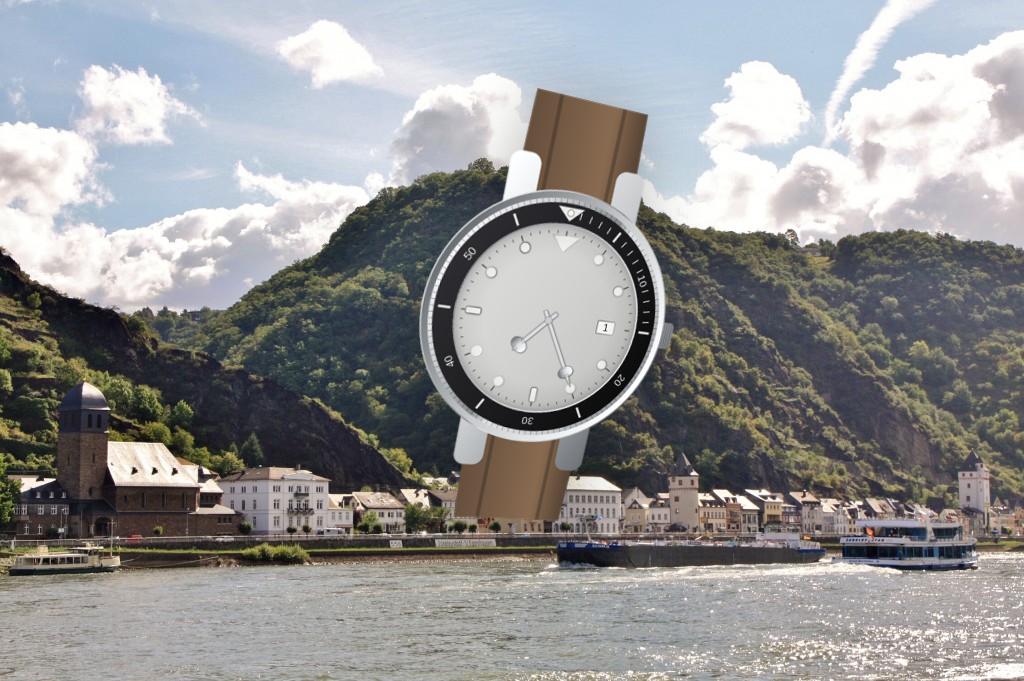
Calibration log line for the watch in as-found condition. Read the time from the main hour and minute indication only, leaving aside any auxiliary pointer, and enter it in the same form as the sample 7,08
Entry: 7,25
